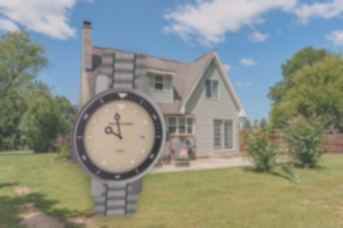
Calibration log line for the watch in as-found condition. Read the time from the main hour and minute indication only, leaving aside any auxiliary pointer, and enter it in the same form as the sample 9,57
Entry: 9,58
